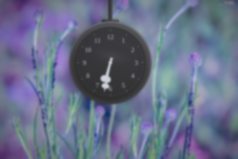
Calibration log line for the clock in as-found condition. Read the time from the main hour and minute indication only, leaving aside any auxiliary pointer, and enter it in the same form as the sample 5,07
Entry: 6,32
